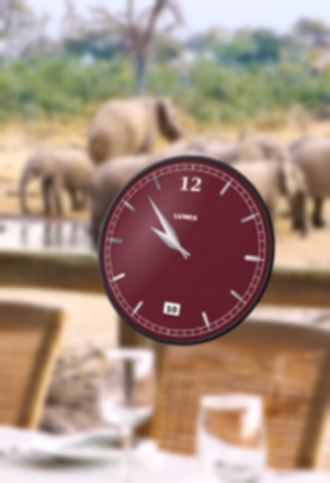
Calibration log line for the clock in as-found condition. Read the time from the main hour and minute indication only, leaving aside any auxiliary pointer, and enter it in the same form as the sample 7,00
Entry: 9,53
